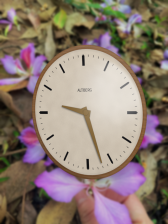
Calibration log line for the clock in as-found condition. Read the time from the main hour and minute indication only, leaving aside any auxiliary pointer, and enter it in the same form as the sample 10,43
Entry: 9,27
